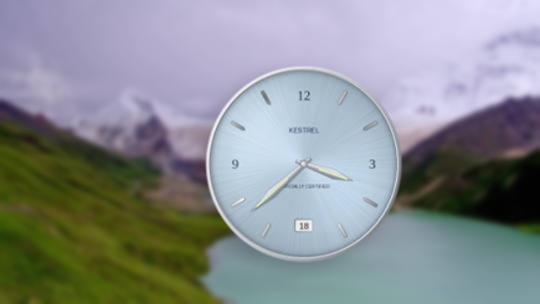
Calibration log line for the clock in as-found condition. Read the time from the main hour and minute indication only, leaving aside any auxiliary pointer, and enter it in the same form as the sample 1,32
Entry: 3,38
